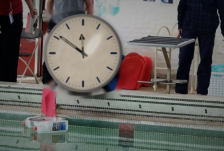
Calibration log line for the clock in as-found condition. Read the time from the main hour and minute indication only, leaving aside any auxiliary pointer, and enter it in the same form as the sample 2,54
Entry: 11,51
